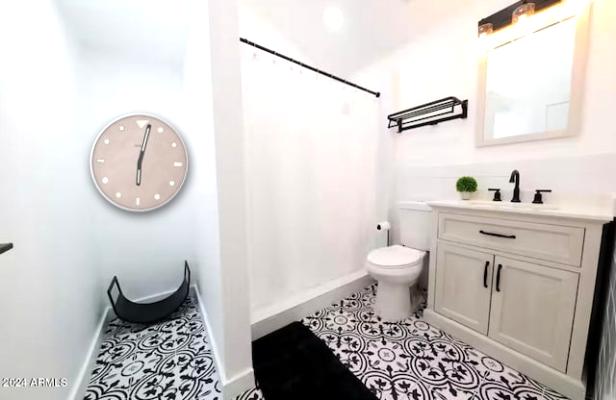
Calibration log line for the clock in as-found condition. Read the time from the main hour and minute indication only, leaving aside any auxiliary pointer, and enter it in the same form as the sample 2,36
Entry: 6,02
